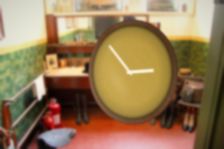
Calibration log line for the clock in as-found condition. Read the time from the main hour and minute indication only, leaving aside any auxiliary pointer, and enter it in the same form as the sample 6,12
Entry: 2,53
